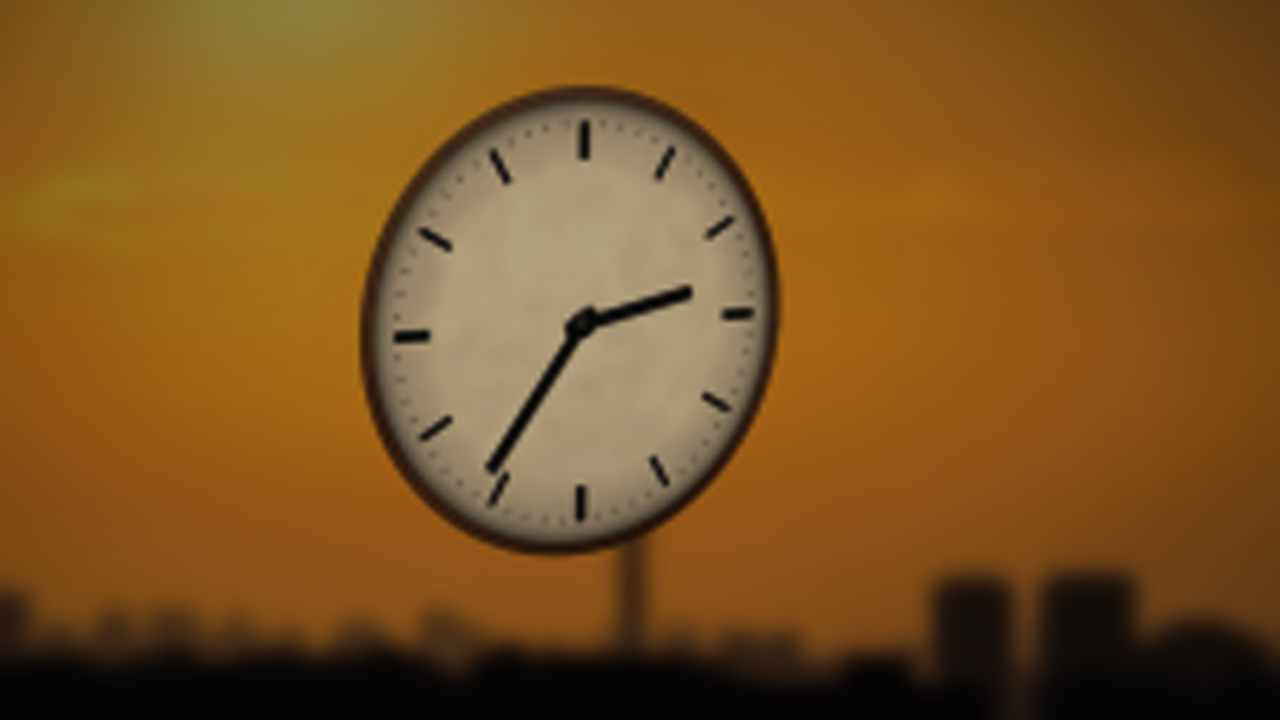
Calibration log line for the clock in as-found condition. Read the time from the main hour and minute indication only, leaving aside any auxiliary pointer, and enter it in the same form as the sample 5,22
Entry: 2,36
